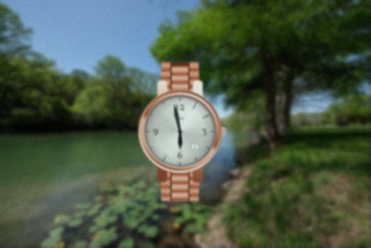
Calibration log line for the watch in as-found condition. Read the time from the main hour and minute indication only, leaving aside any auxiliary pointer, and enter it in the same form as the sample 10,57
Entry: 5,58
